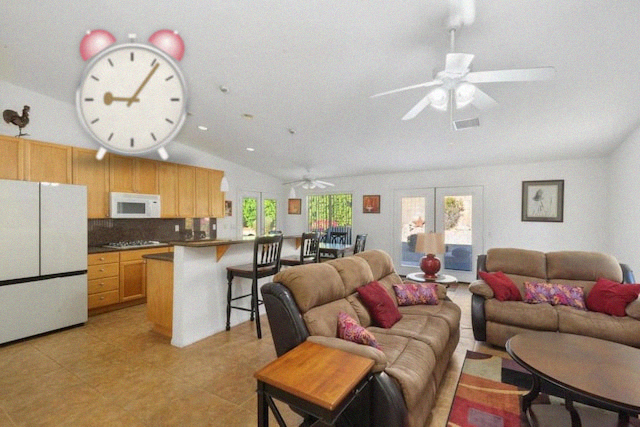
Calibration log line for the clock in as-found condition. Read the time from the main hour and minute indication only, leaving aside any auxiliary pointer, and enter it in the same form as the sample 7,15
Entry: 9,06
